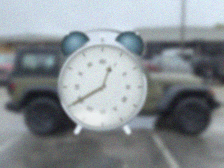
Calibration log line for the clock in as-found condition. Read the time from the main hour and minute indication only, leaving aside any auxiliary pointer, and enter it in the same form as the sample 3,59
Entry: 12,40
